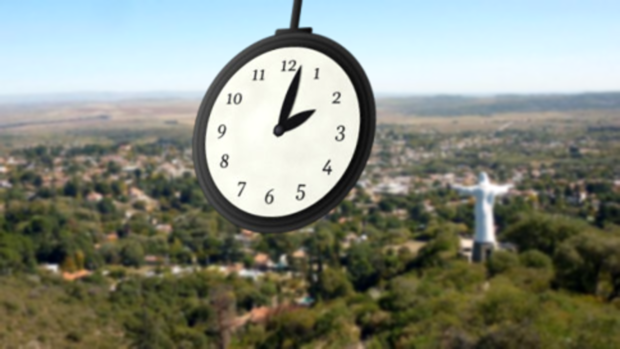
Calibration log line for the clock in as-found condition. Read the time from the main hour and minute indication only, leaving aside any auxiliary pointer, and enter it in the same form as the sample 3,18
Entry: 2,02
